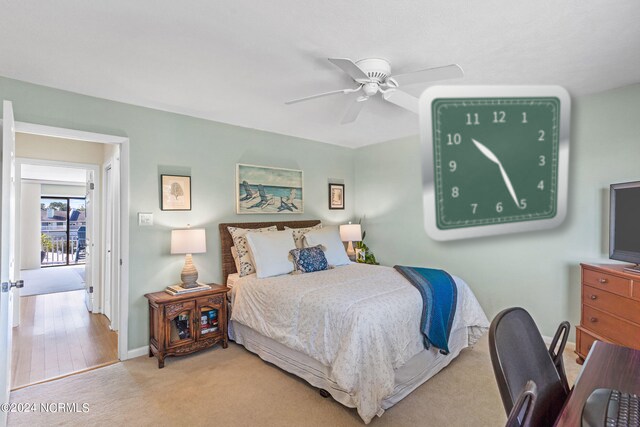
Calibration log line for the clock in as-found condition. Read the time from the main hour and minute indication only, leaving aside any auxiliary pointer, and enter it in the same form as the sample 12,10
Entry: 10,26
